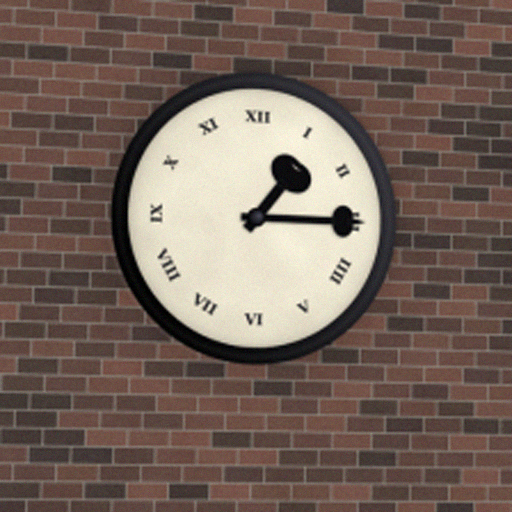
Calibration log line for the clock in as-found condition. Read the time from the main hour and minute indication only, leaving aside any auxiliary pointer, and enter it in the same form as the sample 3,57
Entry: 1,15
